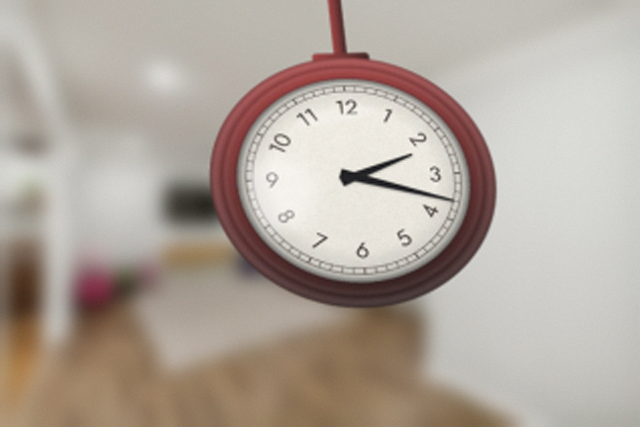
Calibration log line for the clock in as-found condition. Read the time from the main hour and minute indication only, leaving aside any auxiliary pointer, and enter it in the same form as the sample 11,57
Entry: 2,18
